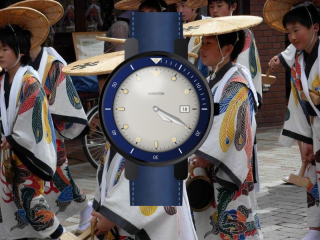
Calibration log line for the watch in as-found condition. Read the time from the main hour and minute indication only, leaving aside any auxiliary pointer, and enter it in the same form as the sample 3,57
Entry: 4,20
